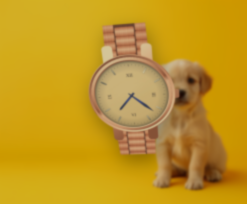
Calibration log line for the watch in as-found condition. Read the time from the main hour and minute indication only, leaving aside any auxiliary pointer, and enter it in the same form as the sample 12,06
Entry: 7,22
